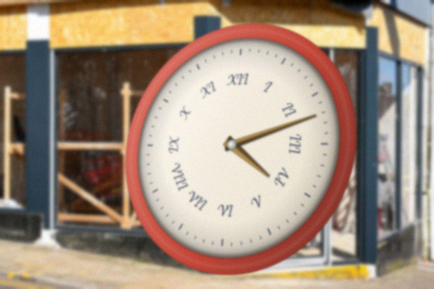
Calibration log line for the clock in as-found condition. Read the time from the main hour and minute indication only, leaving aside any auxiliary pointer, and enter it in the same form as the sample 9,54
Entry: 4,12
